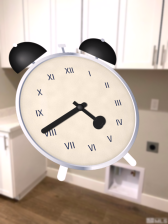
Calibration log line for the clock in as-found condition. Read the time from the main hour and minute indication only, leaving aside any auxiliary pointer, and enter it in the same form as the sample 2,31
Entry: 4,41
